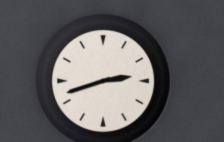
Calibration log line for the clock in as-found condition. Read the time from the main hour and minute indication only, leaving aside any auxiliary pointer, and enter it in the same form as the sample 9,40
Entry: 2,42
